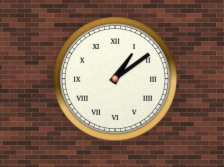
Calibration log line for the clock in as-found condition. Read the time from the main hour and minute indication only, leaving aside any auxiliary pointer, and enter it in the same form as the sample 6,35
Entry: 1,09
